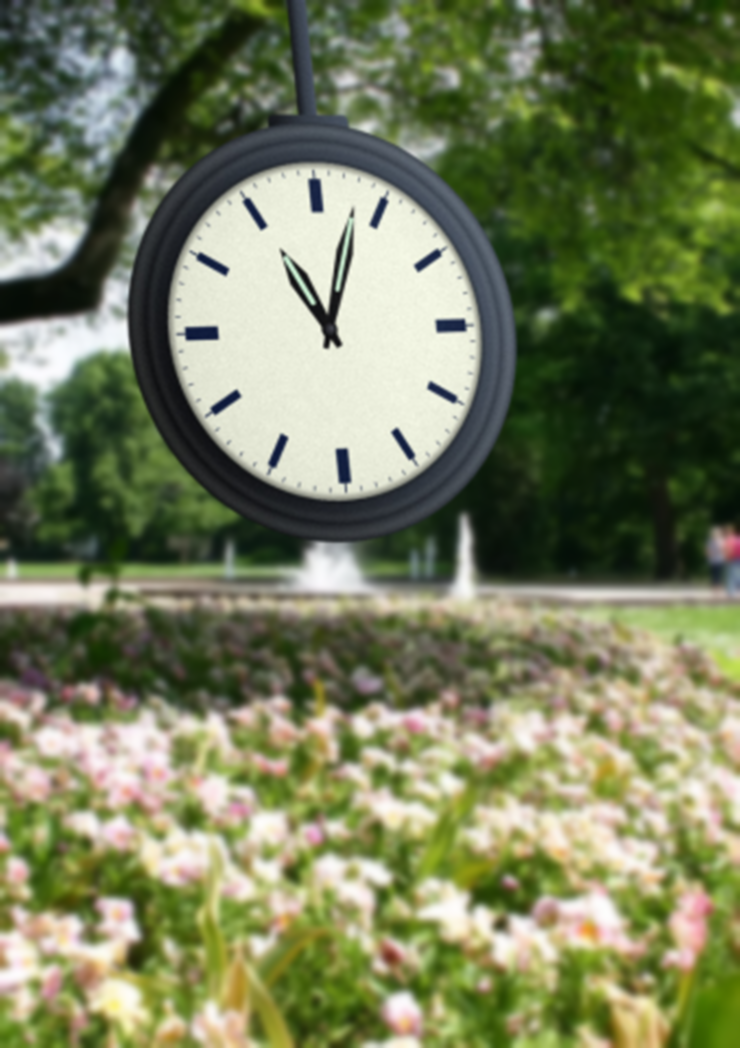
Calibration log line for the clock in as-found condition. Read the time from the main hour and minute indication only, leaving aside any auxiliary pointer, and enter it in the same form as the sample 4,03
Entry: 11,03
